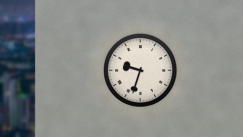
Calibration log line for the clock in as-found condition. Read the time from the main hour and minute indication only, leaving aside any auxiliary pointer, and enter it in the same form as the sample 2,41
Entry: 9,33
